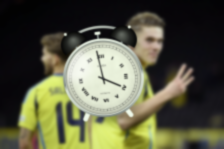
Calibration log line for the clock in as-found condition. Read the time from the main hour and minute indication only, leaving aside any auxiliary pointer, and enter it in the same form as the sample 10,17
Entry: 3,59
